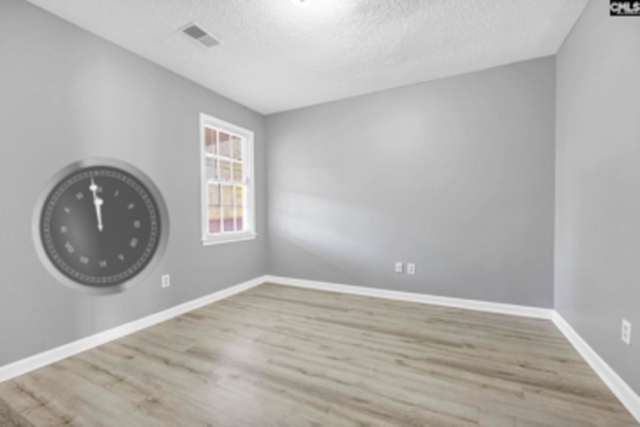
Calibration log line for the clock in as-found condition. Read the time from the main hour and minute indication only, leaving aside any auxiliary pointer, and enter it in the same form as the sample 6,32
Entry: 11,59
